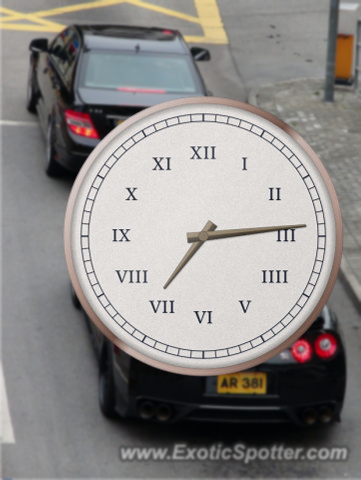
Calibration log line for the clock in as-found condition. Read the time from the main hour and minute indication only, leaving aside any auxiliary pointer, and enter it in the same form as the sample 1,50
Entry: 7,14
